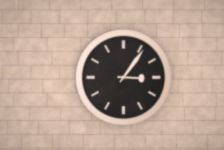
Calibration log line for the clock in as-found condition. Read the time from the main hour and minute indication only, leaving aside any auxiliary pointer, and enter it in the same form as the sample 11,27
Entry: 3,06
